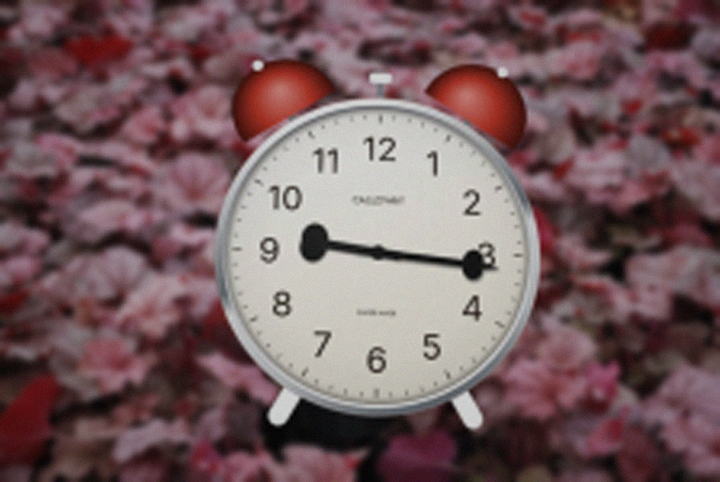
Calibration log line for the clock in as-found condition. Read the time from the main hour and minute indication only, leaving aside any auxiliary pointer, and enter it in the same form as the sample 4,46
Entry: 9,16
